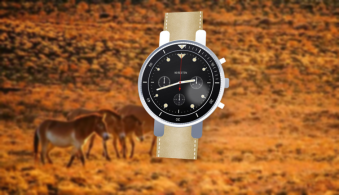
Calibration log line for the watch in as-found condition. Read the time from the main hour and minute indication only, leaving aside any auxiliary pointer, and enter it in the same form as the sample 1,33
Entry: 2,42
